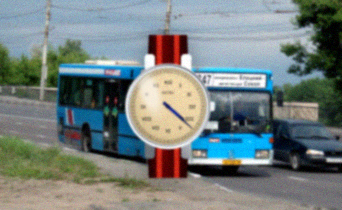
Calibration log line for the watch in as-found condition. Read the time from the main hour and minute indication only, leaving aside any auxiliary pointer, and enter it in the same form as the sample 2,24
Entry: 4,22
